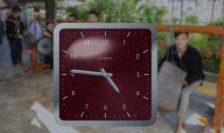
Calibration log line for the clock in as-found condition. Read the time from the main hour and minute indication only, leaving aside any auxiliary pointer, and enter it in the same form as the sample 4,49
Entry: 4,46
